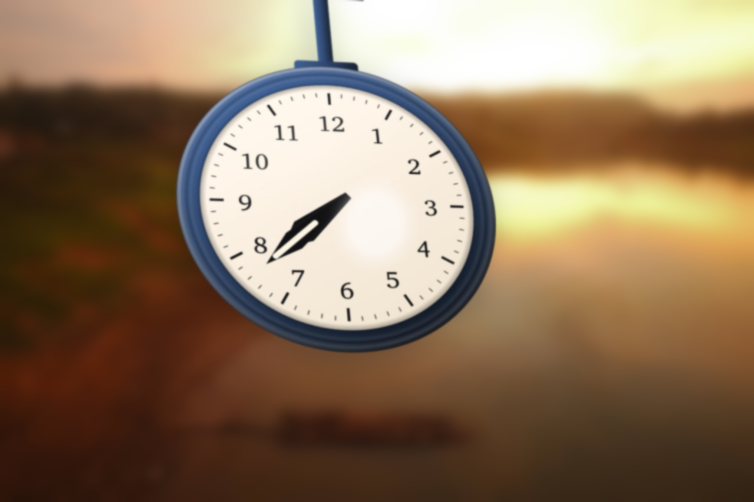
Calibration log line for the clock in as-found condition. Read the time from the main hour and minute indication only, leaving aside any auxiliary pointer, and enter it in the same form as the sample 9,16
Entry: 7,38
